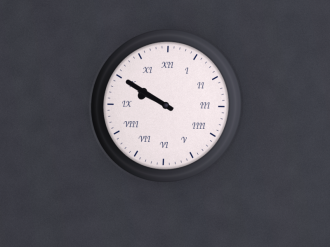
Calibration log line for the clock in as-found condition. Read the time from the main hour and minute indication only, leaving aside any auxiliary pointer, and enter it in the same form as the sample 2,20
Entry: 9,50
